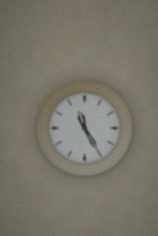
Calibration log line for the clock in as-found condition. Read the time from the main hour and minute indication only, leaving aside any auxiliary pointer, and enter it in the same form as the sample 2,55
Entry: 11,25
